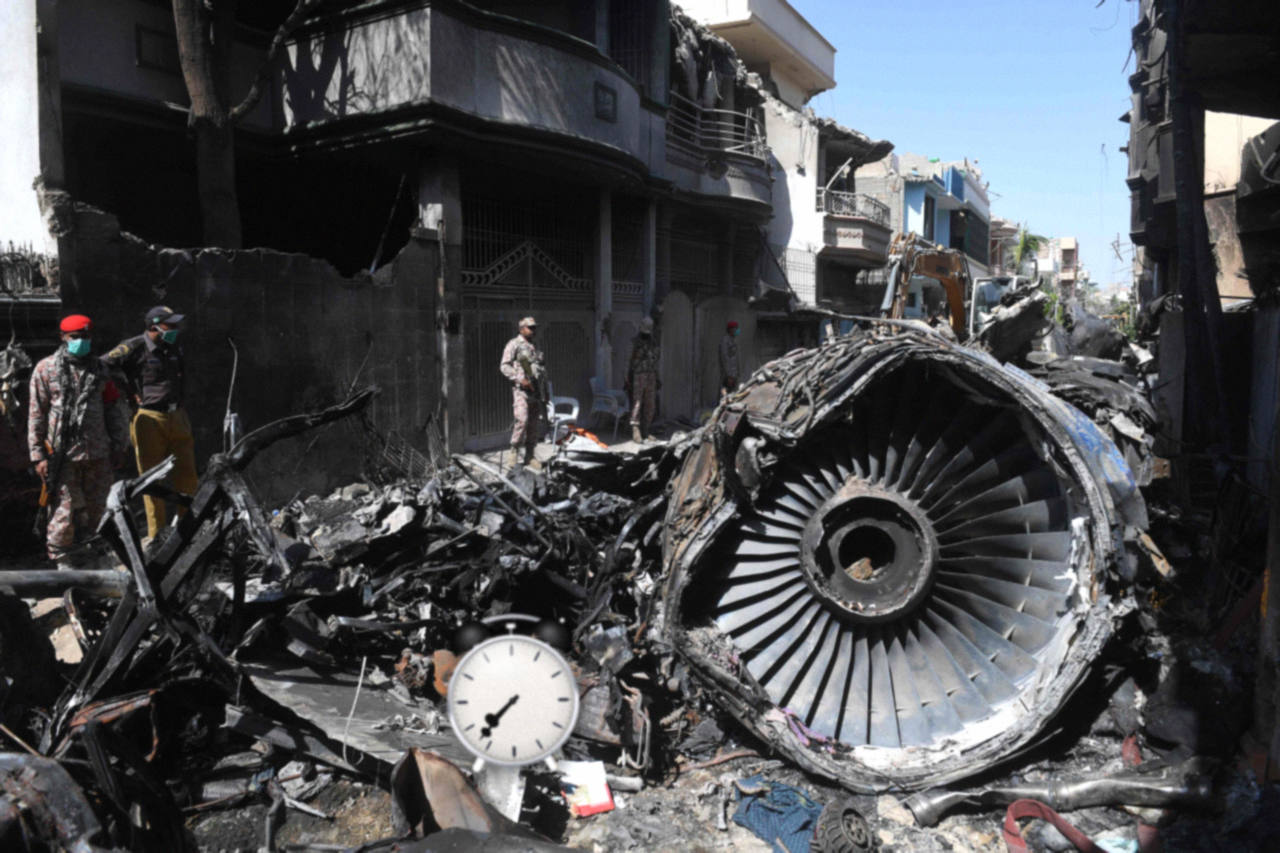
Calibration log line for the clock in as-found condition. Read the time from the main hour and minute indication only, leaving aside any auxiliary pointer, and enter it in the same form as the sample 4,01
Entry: 7,37
